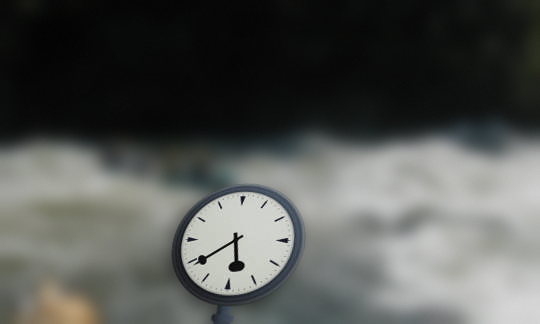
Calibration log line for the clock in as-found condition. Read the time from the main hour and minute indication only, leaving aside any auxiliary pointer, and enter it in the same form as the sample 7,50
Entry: 5,39
